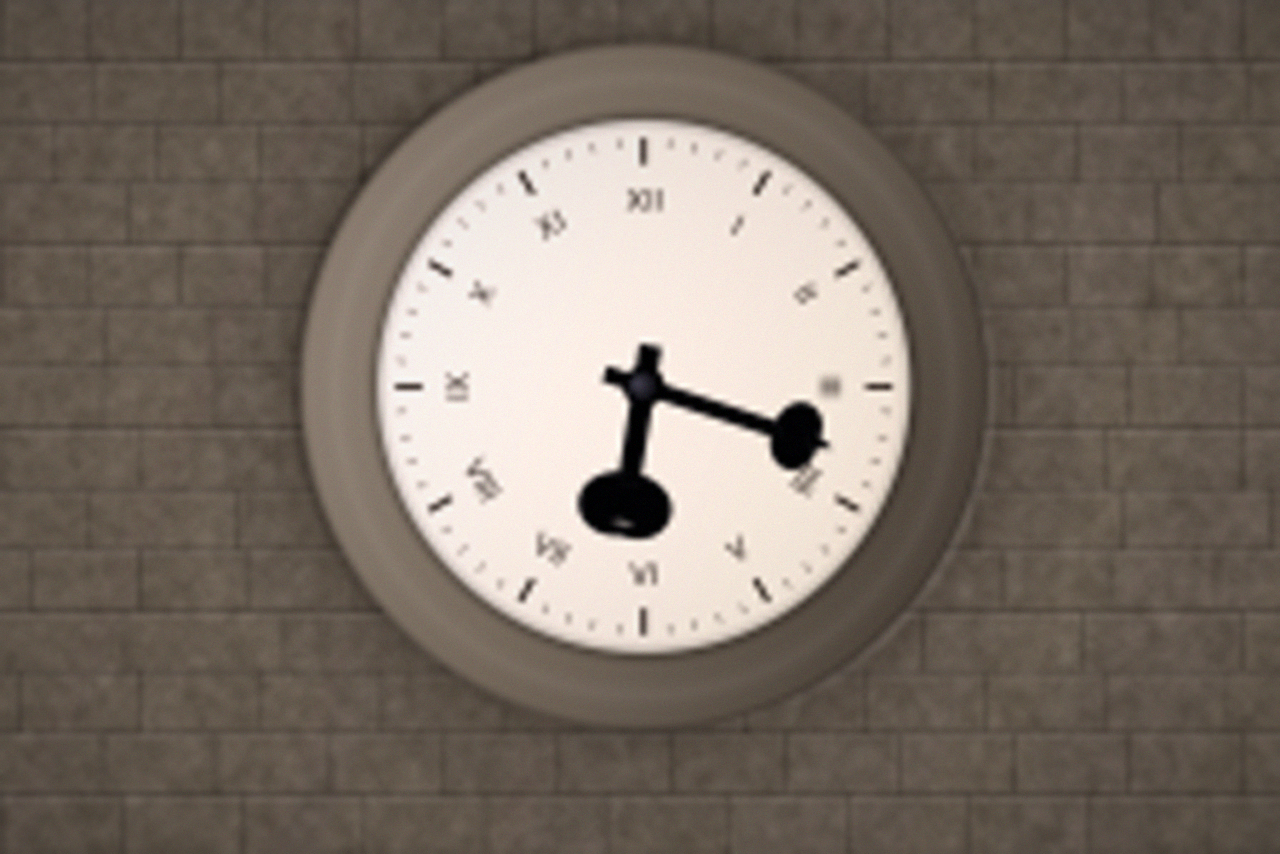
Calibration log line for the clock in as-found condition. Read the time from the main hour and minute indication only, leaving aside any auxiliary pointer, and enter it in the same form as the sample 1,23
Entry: 6,18
